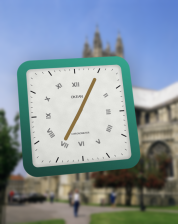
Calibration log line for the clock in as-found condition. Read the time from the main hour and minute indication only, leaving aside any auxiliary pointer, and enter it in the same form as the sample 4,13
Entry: 7,05
